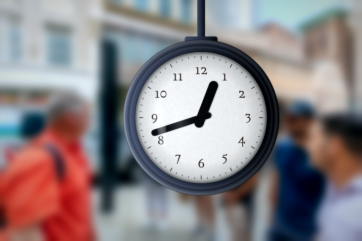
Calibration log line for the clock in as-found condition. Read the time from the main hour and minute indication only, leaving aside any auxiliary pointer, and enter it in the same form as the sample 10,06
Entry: 12,42
